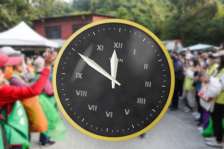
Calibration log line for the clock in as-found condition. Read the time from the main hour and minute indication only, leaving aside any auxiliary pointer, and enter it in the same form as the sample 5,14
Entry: 11,50
